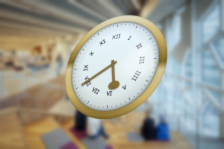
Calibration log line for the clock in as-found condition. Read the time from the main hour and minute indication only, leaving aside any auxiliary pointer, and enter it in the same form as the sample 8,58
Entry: 5,40
